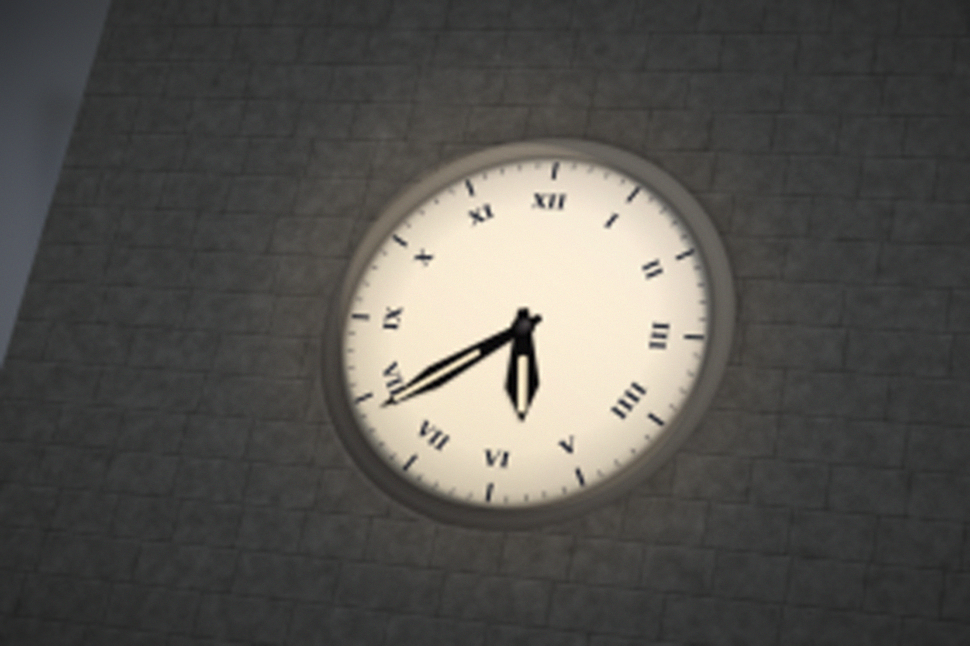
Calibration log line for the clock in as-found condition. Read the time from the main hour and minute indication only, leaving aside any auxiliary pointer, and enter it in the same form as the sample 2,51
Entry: 5,39
